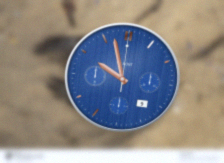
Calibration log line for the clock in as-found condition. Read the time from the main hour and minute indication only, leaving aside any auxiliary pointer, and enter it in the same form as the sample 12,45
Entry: 9,57
